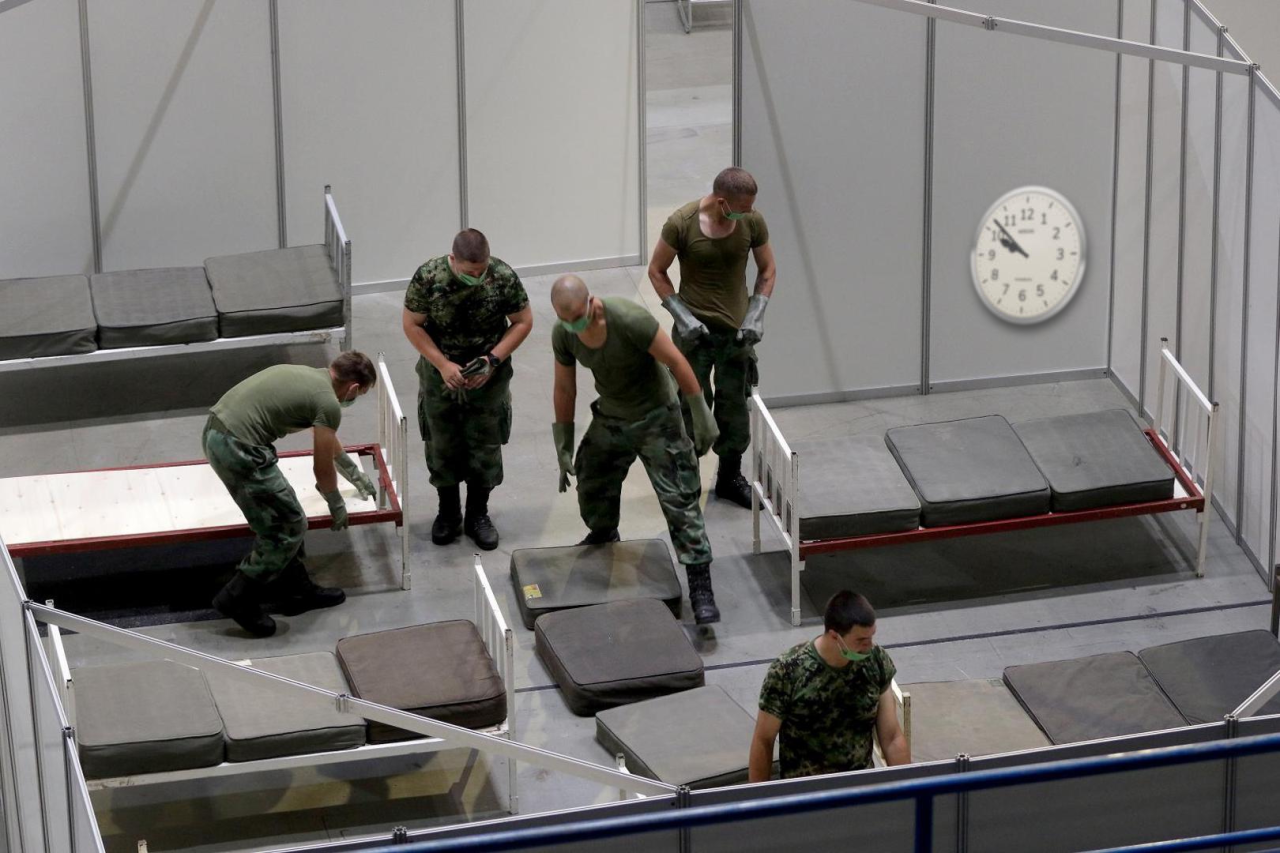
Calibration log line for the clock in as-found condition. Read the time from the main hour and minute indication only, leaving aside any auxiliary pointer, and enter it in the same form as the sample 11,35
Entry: 9,52
